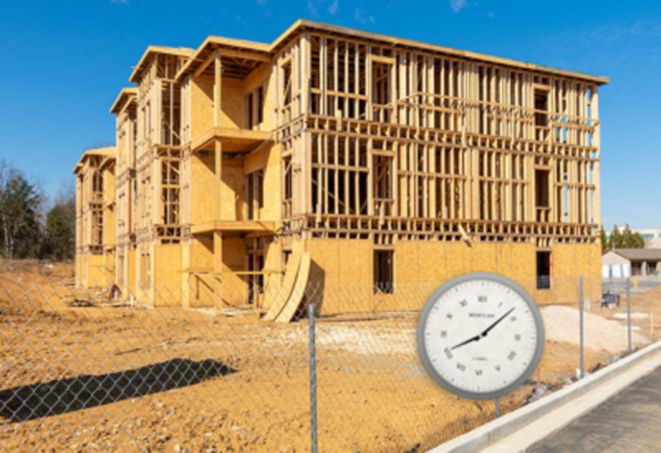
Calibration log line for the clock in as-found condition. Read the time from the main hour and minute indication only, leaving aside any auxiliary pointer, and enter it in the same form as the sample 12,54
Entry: 8,08
